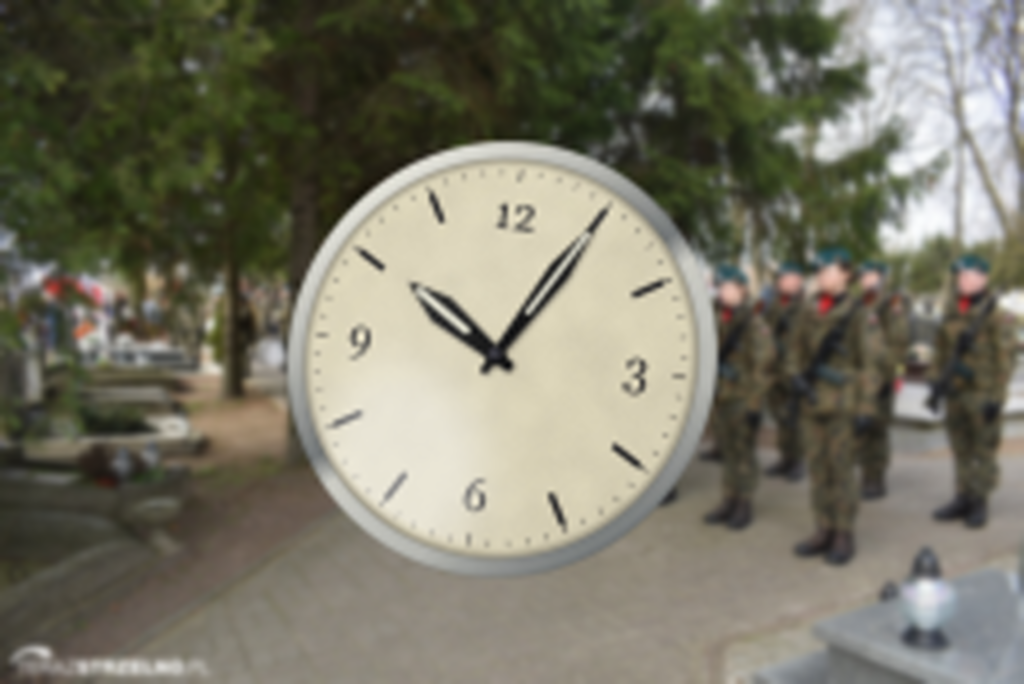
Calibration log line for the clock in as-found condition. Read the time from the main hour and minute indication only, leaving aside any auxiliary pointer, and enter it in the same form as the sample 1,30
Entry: 10,05
